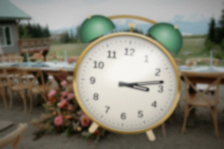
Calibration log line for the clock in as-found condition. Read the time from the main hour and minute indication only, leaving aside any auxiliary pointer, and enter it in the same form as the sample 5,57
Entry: 3,13
